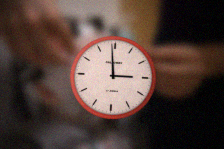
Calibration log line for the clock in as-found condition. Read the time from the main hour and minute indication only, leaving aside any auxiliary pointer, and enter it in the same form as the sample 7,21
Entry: 2,59
